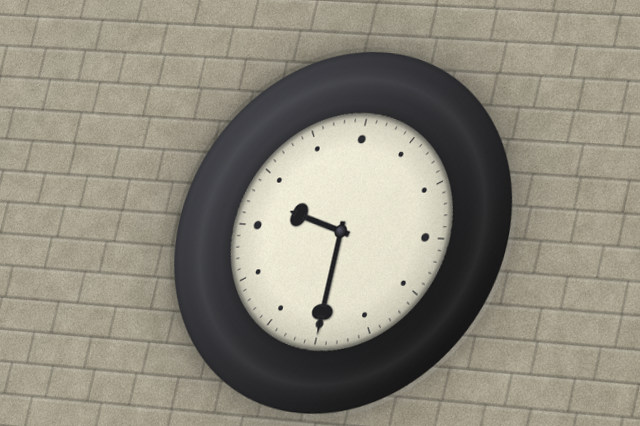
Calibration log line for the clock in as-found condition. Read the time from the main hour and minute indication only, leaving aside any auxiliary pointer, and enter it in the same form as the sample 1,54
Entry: 9,30
